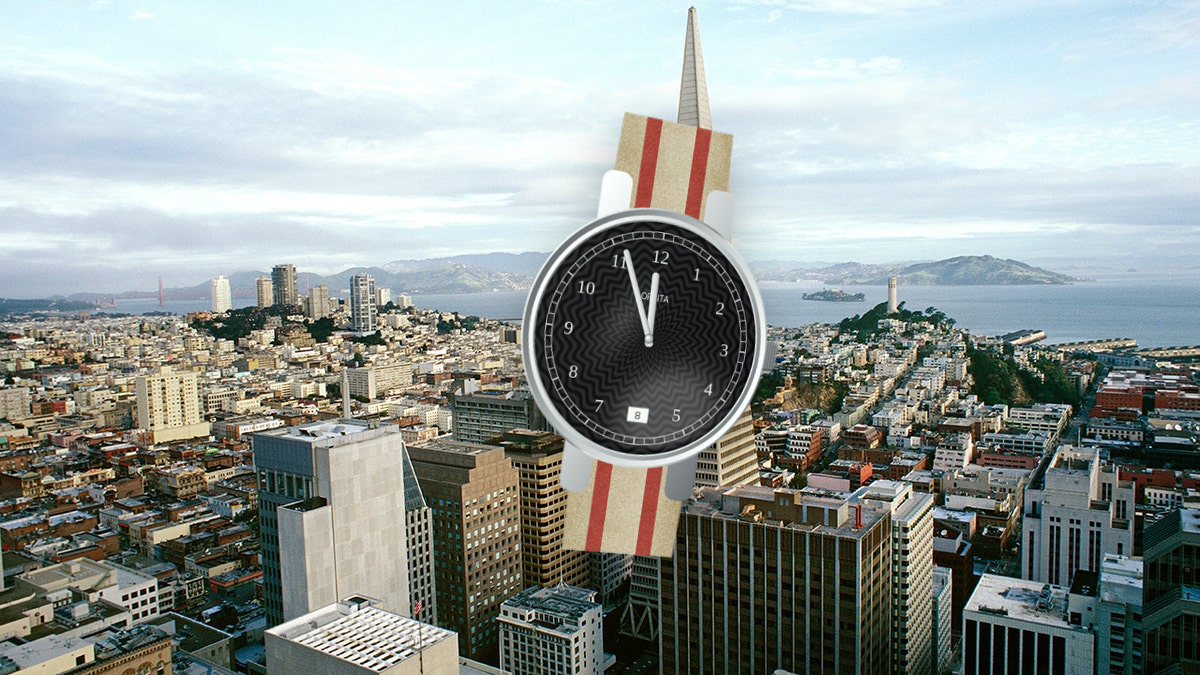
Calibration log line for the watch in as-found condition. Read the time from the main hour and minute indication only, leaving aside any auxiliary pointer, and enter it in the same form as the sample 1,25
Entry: 11,56
